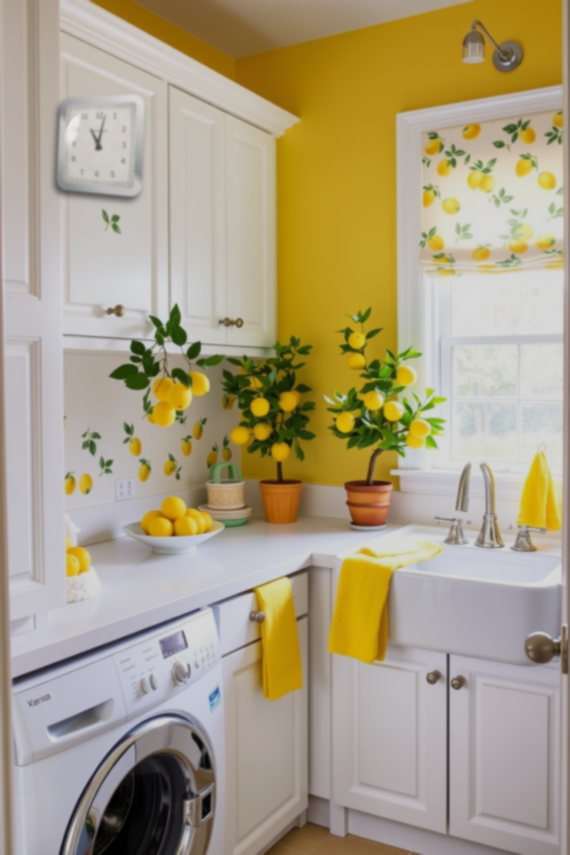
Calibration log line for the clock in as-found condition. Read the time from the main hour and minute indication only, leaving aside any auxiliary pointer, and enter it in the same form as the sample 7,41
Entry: 11,02
